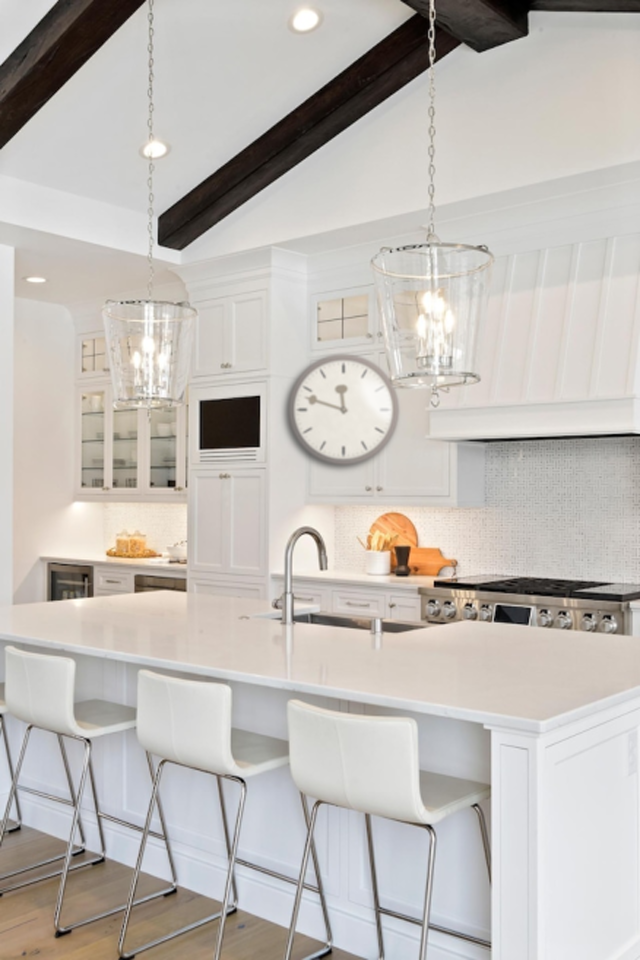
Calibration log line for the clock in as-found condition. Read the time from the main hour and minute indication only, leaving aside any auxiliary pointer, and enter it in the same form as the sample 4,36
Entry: 11,48
